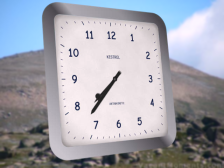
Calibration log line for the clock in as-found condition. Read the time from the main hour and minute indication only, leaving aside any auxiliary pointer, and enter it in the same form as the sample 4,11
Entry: 7,37
